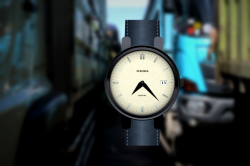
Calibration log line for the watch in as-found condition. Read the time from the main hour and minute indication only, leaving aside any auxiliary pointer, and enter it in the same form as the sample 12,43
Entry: 7,23
